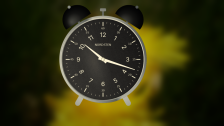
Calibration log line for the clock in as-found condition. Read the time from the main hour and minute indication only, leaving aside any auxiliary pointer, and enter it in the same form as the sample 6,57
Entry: 10,18
